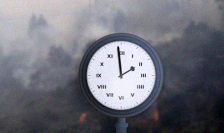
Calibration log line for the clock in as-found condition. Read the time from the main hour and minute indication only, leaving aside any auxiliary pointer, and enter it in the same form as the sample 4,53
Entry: 1,59
